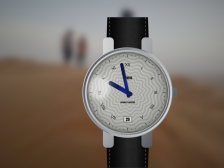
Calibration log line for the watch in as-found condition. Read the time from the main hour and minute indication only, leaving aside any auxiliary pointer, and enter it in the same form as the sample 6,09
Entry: 9,58
